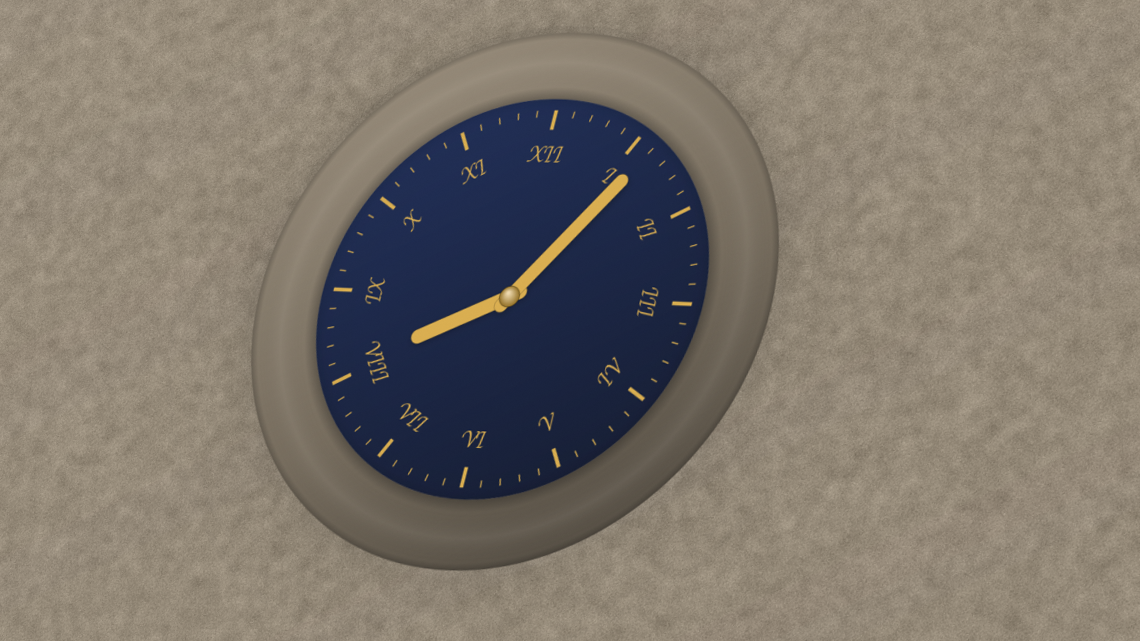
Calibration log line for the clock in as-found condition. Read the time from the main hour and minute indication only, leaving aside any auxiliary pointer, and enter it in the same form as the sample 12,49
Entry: 8,06
